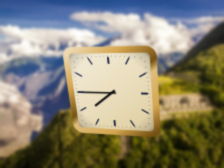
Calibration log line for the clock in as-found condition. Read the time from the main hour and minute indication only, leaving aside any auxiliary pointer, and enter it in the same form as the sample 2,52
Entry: 7,45
